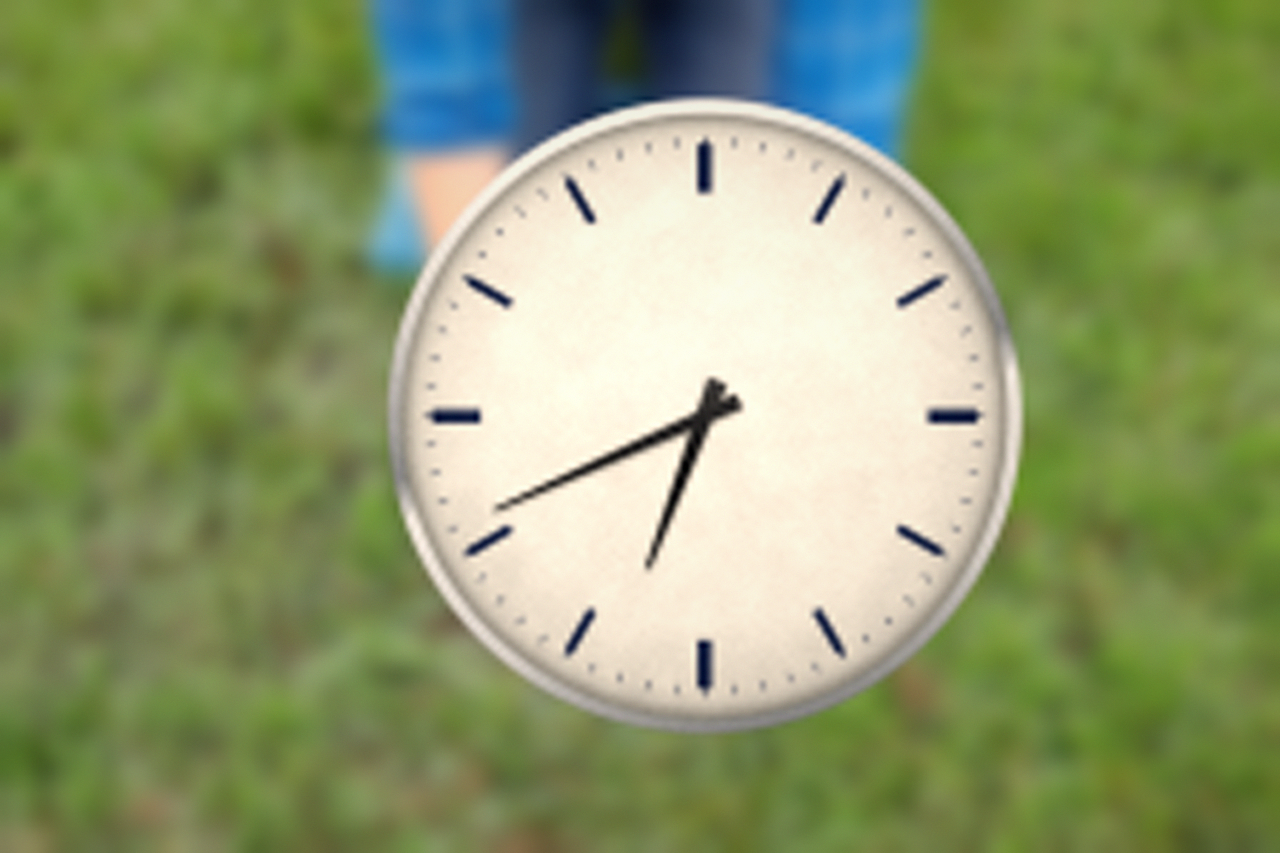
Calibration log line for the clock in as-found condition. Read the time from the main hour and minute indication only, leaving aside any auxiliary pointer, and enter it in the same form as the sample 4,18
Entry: 6,41
